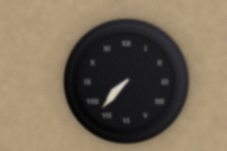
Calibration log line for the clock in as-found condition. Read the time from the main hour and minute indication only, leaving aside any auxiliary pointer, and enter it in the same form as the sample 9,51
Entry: 7,37
